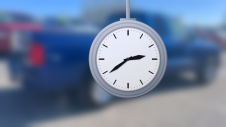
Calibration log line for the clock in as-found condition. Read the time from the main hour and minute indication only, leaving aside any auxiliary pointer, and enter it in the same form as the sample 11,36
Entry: 2,39
